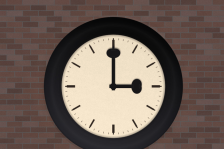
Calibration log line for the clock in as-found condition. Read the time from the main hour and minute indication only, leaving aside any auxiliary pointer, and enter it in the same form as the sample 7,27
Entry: 3,00
